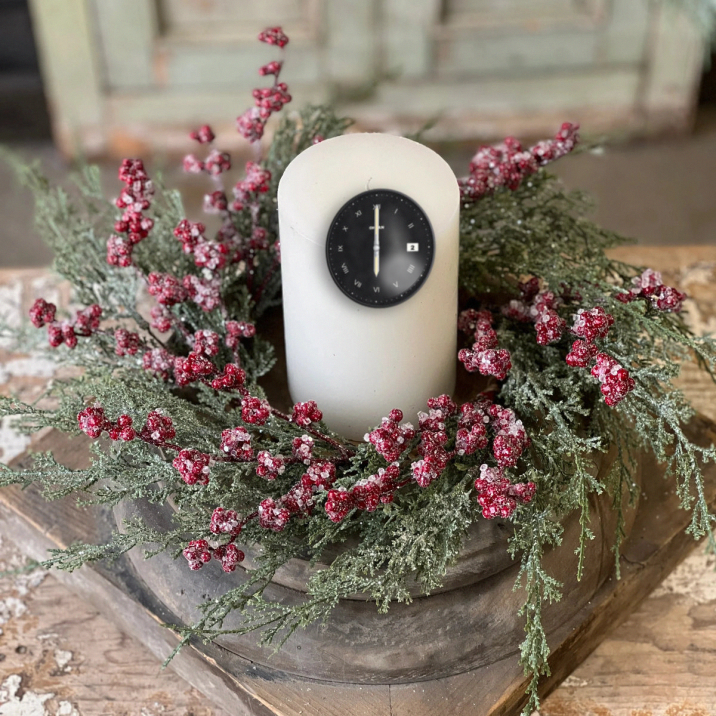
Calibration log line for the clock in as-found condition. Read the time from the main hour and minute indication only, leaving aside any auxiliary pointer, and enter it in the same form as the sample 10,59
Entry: 6,00
